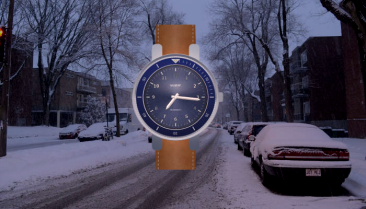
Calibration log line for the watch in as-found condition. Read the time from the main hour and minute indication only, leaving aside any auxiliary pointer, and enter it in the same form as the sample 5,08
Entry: 7,16
